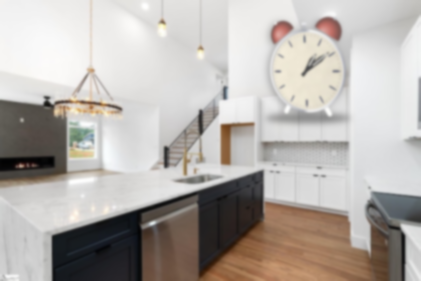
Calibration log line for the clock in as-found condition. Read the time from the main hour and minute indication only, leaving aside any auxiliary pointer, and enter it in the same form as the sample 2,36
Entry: 1,09
